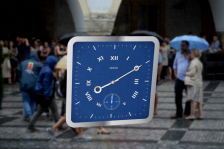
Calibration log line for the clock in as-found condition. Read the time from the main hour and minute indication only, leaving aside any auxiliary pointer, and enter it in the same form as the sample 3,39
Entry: 8,10
